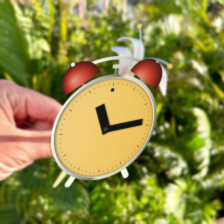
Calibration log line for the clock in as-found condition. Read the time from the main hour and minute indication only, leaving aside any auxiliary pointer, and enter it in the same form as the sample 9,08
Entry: 11,14
